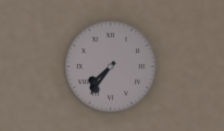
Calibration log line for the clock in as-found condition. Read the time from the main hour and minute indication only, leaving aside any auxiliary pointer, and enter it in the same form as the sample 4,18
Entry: 7,36
